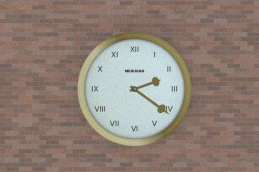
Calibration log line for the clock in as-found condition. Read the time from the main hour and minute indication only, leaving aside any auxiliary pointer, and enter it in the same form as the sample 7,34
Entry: 2,21
